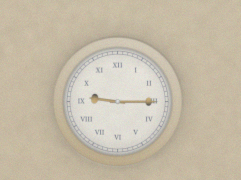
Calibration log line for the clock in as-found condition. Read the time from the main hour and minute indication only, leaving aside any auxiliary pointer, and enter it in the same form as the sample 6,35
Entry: 9,15
